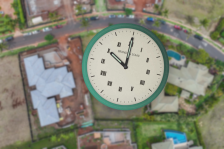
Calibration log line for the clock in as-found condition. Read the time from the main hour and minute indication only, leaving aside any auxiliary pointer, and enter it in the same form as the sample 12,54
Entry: 10,00
